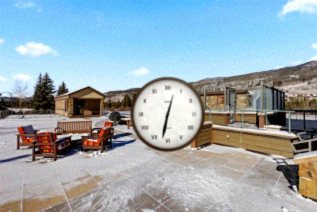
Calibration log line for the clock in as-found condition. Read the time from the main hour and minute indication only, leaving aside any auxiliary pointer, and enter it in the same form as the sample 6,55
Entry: 12,32
